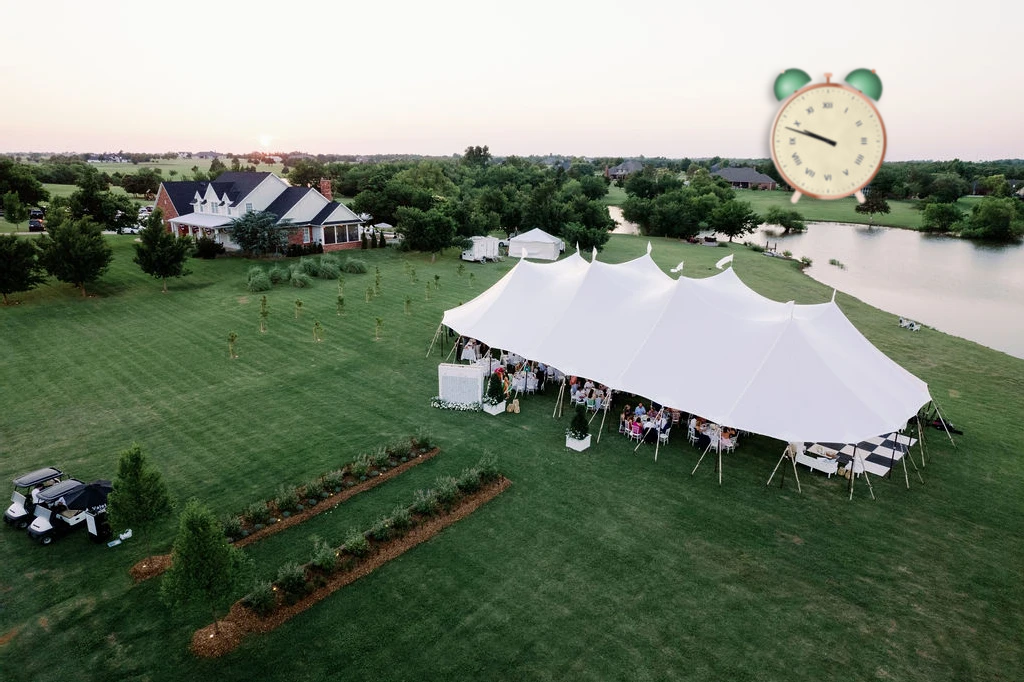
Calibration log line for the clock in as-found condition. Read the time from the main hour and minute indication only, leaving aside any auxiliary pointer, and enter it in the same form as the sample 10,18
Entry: 9,48
